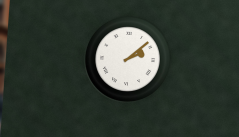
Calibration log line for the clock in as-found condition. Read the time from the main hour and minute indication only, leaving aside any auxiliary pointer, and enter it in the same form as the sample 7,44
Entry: 2,08
